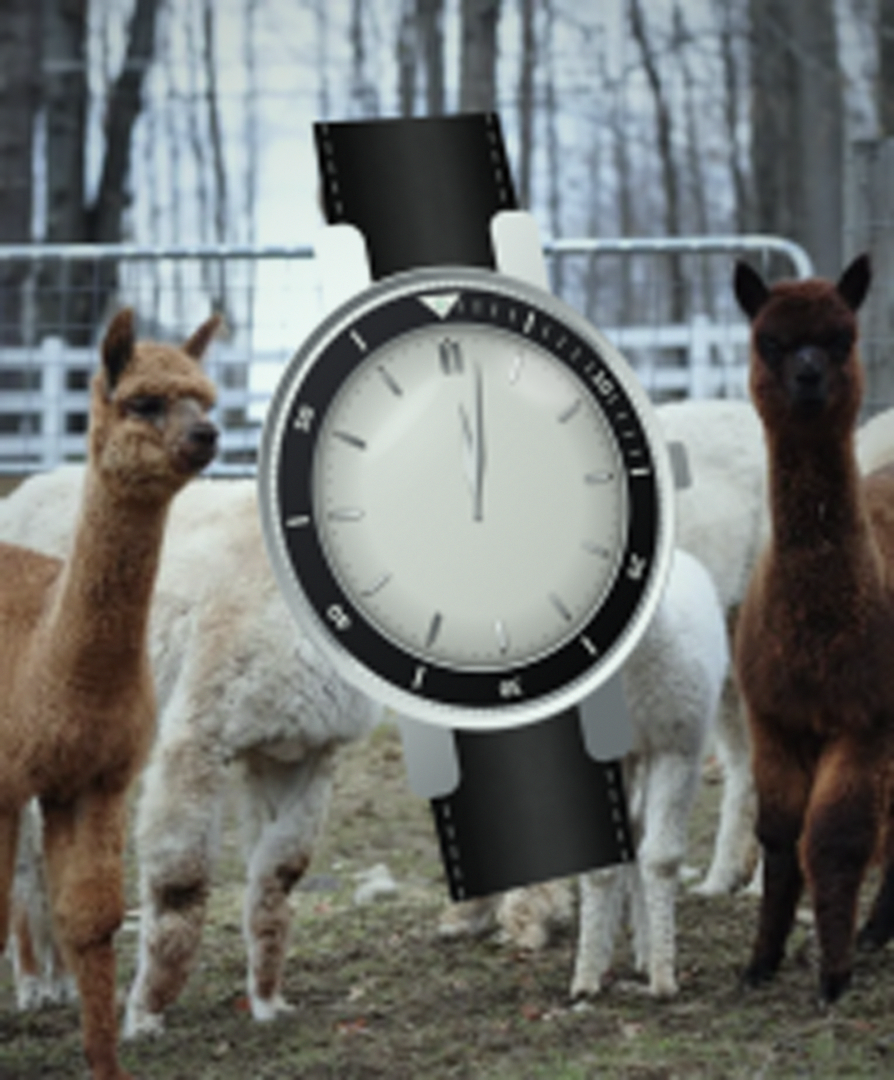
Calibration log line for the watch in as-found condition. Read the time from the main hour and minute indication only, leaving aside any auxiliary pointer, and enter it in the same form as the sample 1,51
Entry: 12,02
